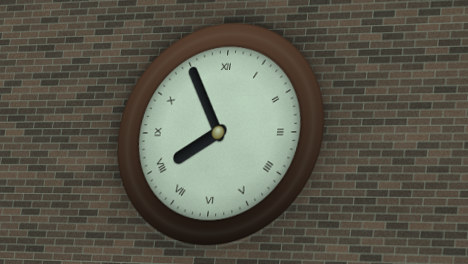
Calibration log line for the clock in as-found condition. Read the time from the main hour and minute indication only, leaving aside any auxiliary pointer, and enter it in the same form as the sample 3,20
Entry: 7,55
